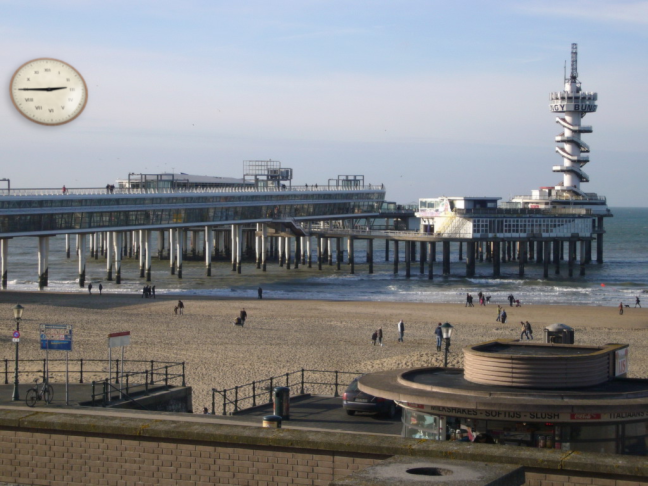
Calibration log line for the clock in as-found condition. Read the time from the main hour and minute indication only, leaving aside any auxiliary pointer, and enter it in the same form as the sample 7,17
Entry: 2,45
